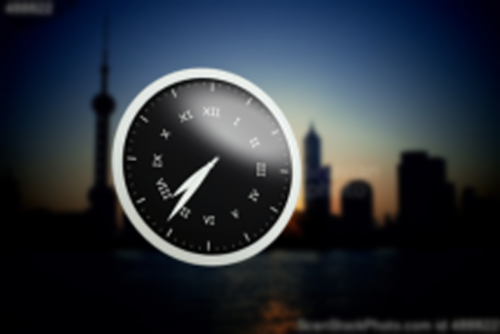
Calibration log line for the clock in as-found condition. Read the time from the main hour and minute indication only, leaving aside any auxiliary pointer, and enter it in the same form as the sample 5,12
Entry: 7,36
